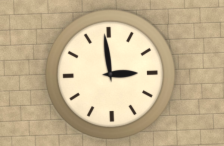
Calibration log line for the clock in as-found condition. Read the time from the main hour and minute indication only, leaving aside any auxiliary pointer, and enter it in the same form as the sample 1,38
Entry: 2,59
